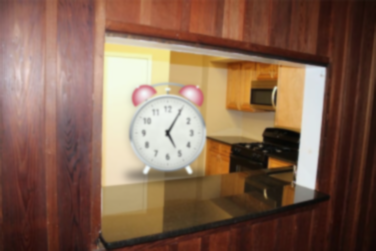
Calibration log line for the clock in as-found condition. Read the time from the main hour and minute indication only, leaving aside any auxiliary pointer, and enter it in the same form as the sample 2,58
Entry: 5,05
